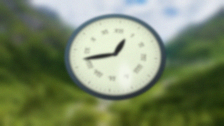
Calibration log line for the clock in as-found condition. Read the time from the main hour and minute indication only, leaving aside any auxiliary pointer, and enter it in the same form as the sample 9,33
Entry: 12,42
